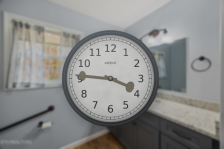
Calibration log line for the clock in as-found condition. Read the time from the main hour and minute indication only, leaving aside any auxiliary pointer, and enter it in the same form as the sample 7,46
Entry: 3,46
